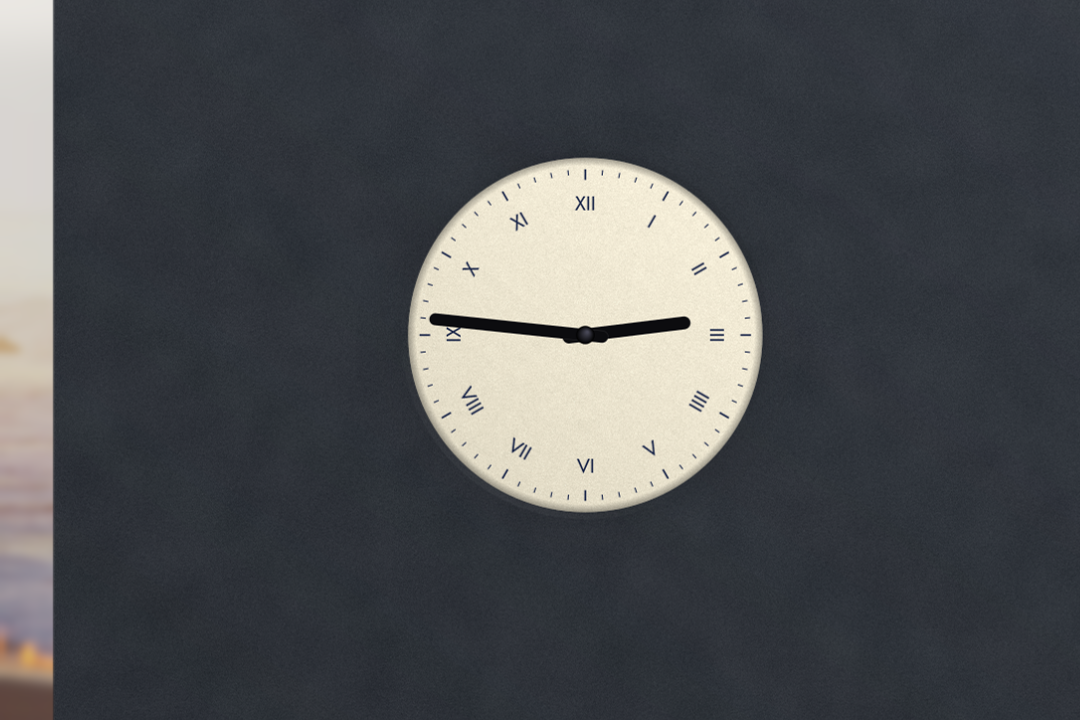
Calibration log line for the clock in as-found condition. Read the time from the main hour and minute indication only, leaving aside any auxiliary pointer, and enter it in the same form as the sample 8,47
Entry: 2,46
